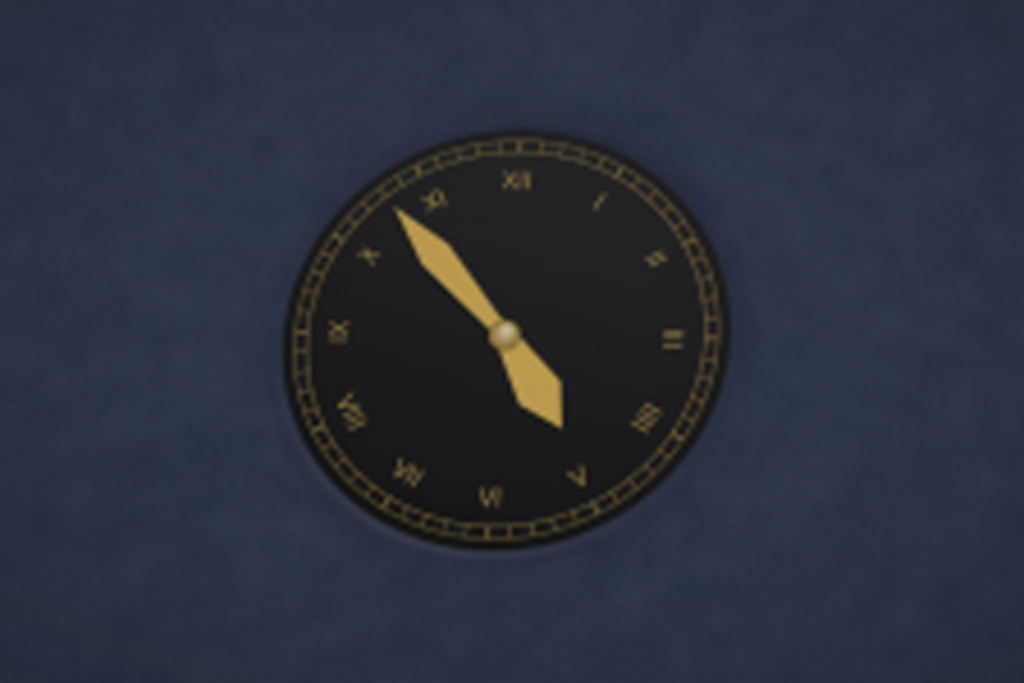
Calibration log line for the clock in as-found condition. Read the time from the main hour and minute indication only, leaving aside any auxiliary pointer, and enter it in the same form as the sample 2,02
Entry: 4,53
